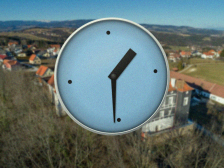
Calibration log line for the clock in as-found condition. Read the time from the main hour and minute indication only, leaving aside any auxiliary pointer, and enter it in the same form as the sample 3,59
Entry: 1,31
